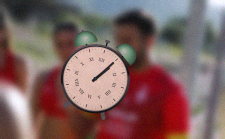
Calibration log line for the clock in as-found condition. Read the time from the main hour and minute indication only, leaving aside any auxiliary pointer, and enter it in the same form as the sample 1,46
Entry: 1,05
